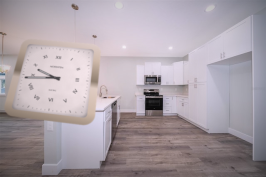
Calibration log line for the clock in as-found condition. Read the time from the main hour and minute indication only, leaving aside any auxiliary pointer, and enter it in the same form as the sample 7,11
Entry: 9,44
